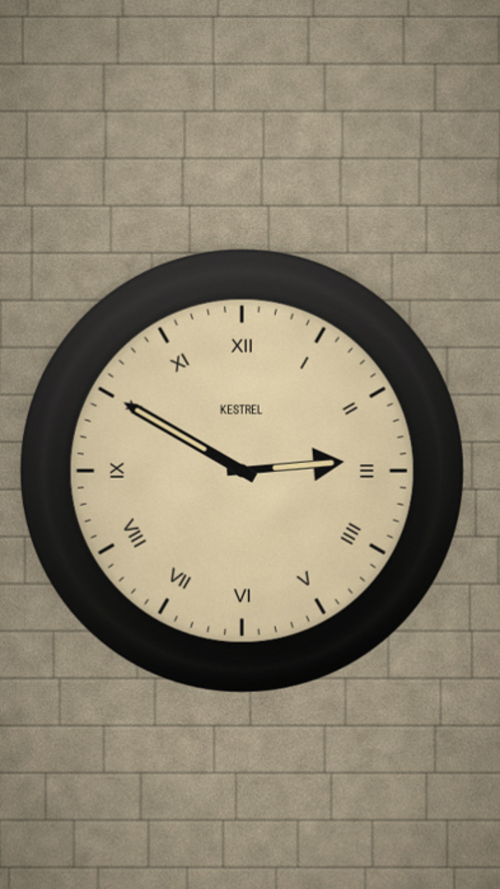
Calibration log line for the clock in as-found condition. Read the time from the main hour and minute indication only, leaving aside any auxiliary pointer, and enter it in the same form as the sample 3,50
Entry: 2,50
